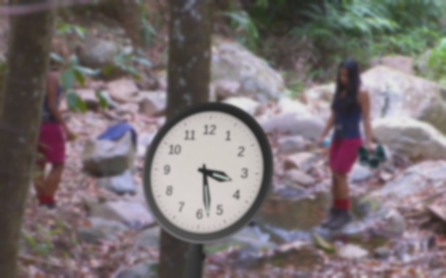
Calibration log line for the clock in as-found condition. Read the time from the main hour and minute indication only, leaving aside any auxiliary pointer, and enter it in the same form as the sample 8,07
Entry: 3,28
